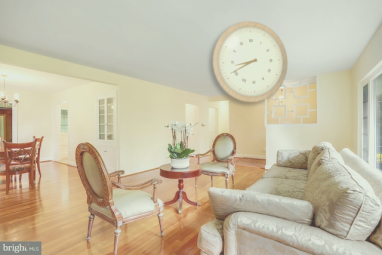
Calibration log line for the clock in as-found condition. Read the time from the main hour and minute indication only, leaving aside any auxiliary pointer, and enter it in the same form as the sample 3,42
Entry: 8,41
